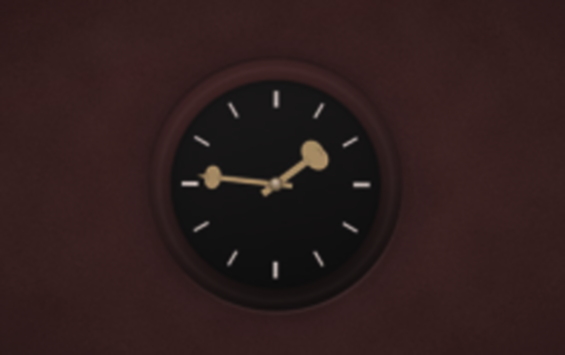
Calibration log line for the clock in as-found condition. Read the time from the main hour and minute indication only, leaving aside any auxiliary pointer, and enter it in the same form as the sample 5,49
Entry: 1,46
